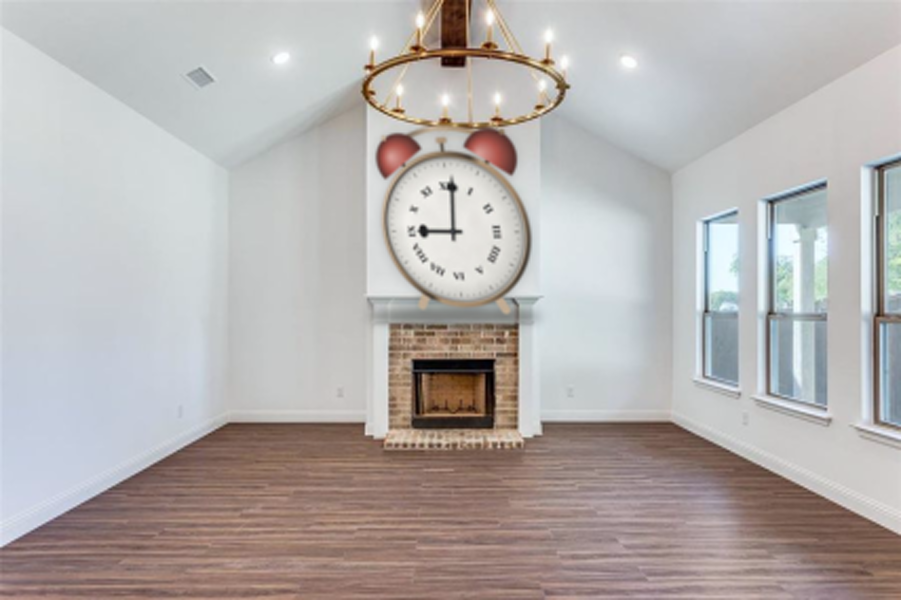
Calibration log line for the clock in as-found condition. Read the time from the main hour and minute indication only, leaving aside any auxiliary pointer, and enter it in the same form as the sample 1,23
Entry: 9,01
